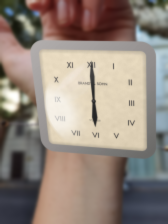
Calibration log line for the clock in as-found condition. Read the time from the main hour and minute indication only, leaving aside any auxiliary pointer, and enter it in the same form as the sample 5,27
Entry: 6,00
